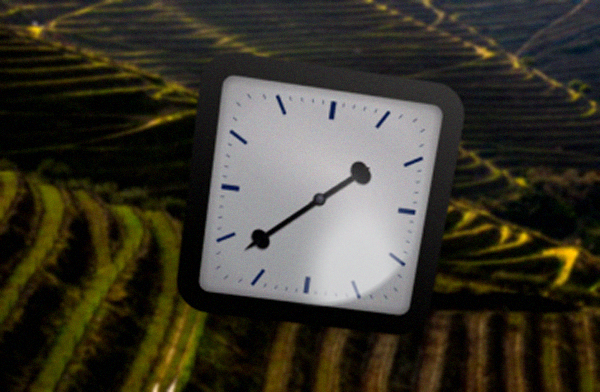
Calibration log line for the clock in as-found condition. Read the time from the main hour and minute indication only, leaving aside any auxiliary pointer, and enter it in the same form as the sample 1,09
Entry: 1,38
